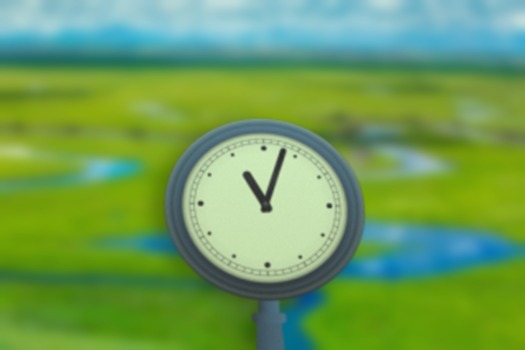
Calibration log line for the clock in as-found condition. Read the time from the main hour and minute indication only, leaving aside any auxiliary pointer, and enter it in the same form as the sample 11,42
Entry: 11,03
